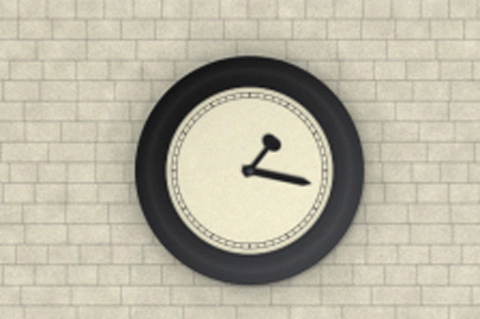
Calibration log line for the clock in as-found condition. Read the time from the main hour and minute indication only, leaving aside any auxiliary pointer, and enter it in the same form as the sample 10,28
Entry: 1,17
